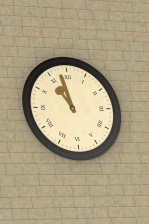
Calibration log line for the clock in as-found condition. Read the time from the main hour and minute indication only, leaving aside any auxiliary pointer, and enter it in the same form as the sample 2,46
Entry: 10,58
